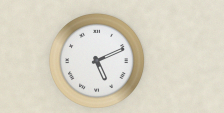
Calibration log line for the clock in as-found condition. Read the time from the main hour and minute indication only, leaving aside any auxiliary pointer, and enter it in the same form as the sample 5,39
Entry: 5,11
